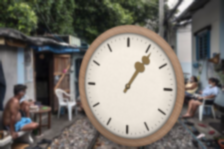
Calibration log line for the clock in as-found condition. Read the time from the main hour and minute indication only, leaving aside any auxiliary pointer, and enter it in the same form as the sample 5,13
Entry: 1,06
